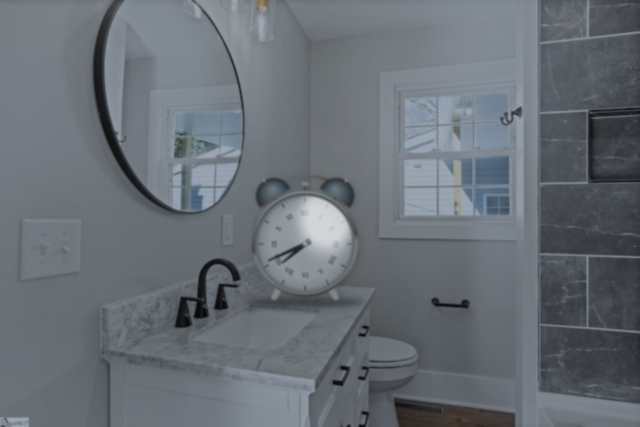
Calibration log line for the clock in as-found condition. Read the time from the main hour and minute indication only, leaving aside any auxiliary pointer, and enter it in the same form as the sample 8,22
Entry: 7,41
